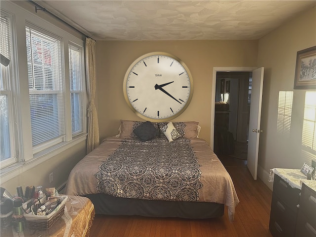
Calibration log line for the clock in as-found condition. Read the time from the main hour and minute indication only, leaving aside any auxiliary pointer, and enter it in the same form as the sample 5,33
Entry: 2,21
